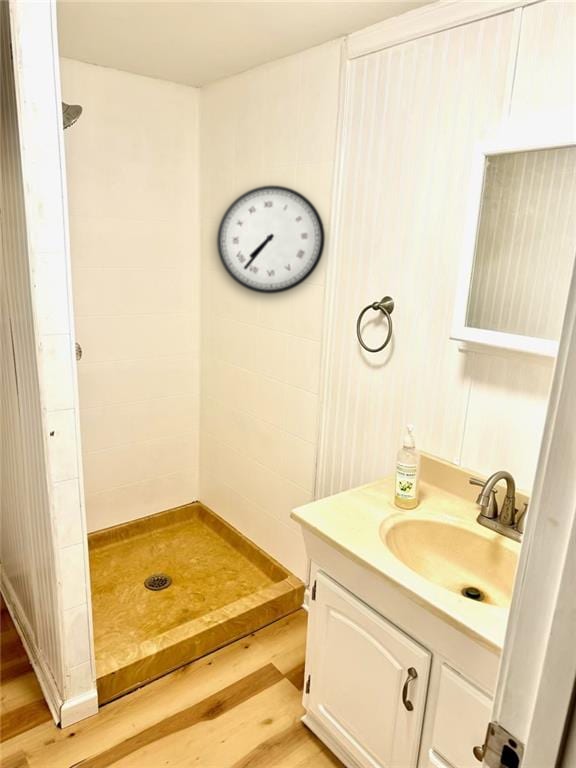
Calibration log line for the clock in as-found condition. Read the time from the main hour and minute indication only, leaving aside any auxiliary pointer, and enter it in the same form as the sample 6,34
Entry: 7,37
